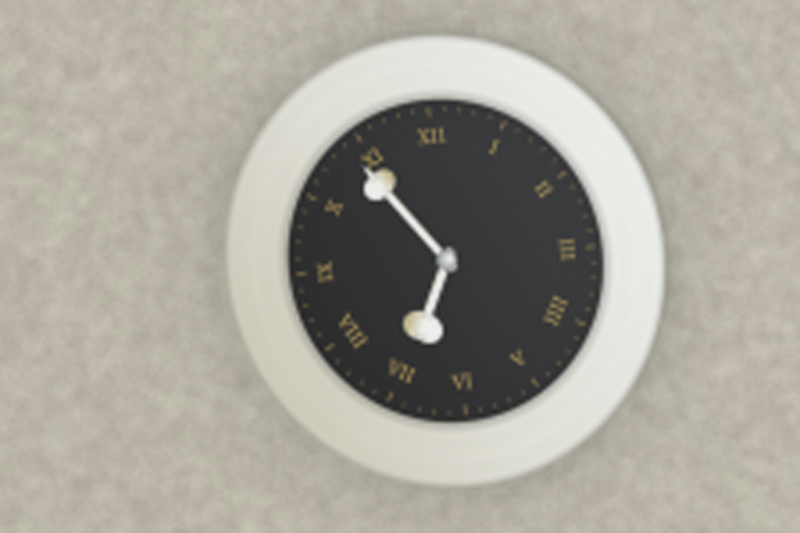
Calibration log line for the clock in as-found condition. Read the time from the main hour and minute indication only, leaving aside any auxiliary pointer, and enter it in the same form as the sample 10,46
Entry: 6,54
